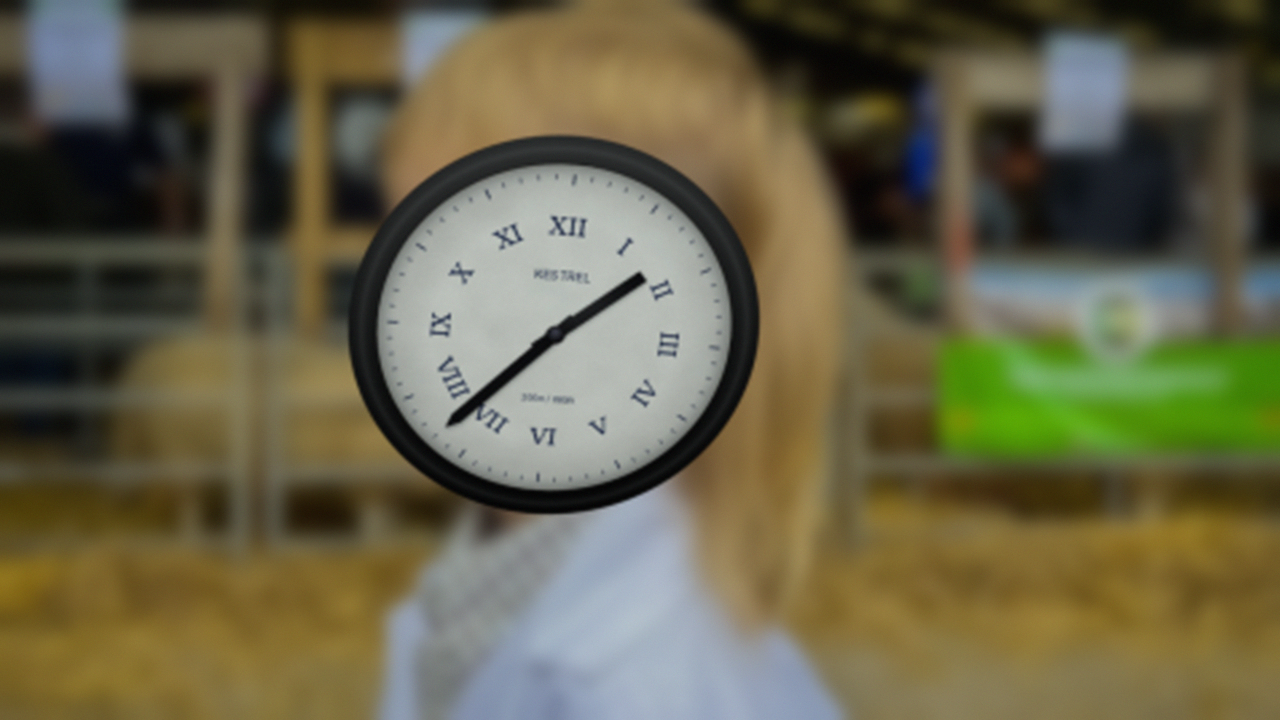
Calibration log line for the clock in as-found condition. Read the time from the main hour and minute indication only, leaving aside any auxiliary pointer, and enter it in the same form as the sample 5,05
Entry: 1,37
